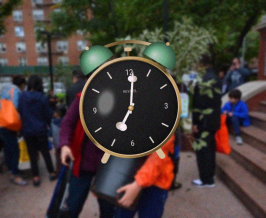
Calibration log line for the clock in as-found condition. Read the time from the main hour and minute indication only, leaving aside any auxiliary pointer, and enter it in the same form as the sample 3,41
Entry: 7,01
